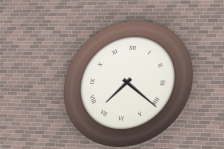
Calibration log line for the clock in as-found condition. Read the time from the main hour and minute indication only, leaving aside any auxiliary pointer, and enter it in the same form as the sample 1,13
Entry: 7,21
